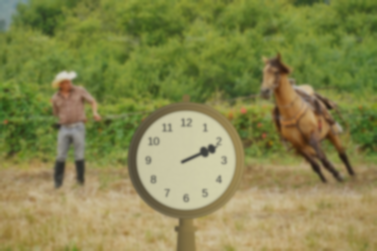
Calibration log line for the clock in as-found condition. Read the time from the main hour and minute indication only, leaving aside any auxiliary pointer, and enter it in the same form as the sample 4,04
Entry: 2,11
